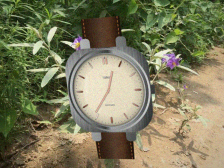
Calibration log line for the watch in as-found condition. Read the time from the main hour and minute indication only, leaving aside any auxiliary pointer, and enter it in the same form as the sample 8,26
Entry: 12,36
